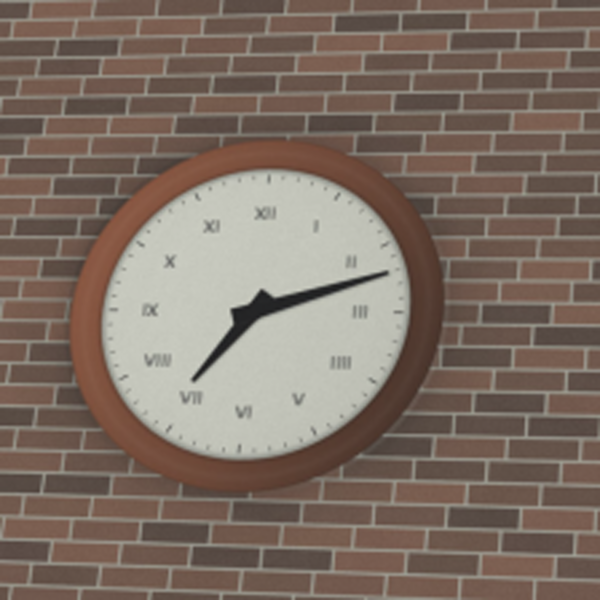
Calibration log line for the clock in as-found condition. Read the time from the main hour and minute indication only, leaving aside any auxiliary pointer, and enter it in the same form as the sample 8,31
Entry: 7,12
